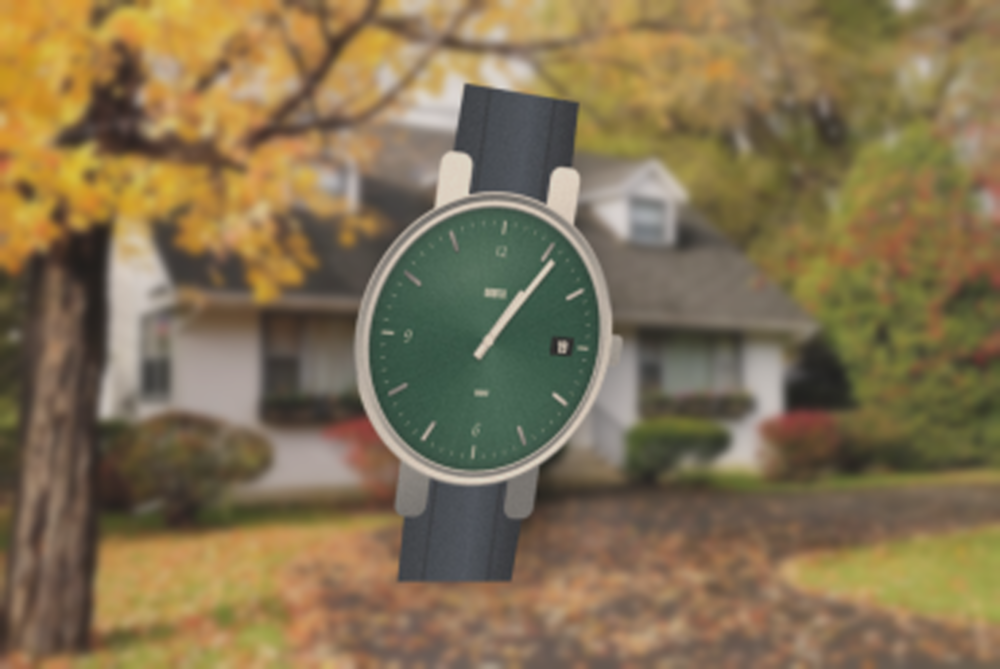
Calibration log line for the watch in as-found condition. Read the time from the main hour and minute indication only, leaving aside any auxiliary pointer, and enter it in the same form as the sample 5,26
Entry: 1,06
